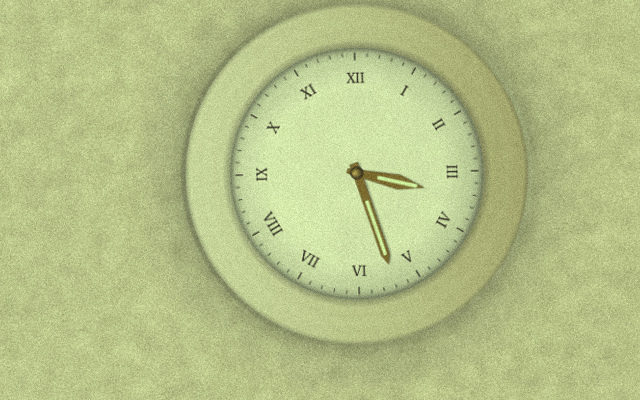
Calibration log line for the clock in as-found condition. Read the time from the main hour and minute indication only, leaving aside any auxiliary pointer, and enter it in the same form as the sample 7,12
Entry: 3,27
